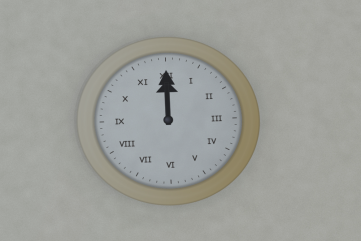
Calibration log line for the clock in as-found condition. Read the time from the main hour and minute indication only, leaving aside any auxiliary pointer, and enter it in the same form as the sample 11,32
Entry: 12,00
